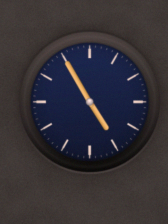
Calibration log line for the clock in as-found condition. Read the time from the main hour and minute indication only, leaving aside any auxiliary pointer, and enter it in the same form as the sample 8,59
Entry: 4,55
